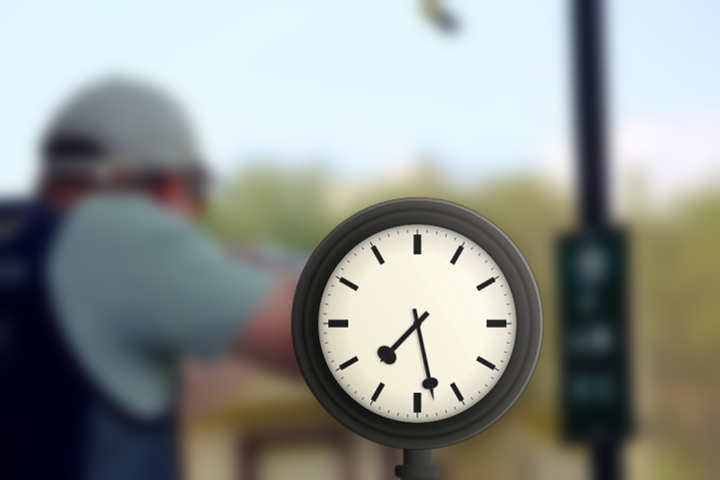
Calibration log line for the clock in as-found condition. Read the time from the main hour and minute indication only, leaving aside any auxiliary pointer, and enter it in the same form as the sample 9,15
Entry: 7,28
